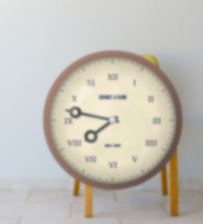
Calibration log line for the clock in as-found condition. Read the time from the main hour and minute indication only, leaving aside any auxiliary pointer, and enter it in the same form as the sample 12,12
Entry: 7,47
